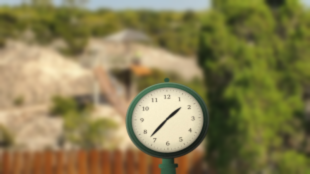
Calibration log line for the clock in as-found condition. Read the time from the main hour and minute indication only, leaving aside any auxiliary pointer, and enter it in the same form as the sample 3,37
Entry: 1,37
